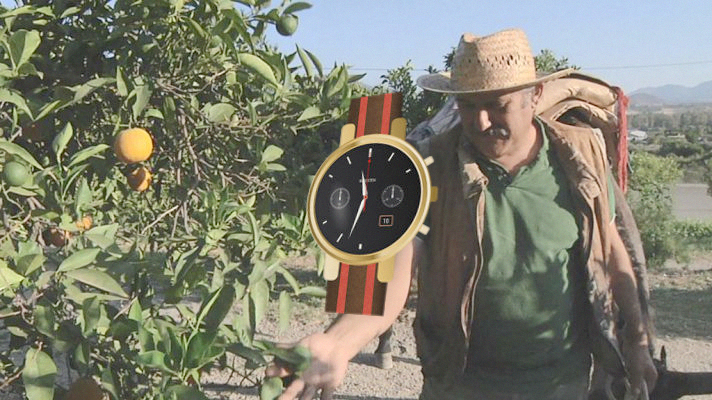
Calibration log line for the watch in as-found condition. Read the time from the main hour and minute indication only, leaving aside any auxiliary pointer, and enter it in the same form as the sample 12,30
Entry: 11,33
